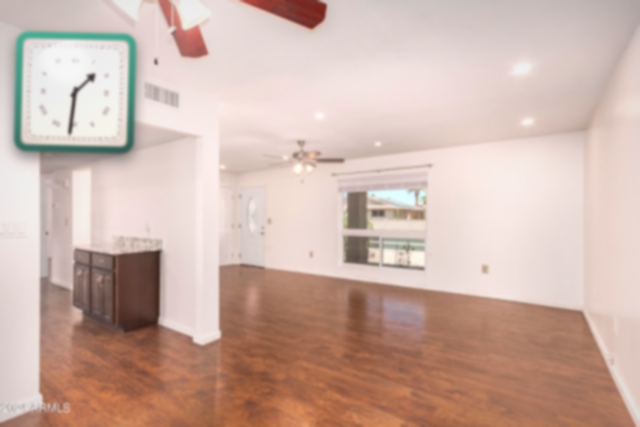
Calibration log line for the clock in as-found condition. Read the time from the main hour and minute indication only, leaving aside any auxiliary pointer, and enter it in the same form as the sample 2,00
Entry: 1,31
